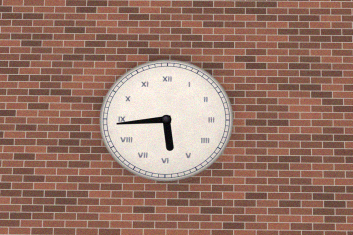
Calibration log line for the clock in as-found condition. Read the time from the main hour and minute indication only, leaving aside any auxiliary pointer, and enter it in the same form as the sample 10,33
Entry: 5,44
